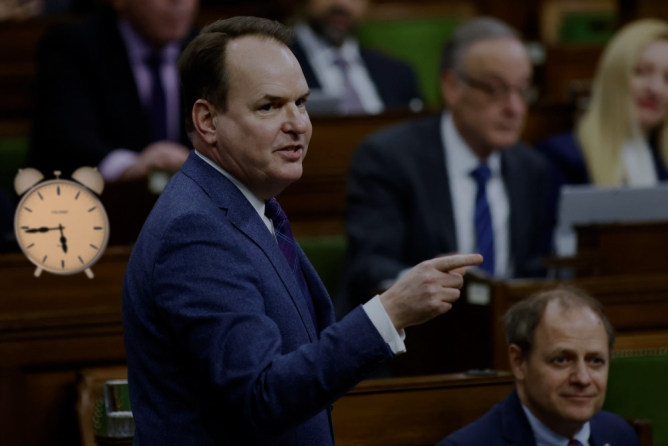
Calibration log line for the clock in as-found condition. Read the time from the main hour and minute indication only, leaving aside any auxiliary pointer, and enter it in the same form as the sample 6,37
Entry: 5,44
